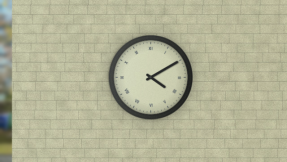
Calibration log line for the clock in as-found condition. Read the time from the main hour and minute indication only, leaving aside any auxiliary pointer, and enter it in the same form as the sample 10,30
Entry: 4,10
